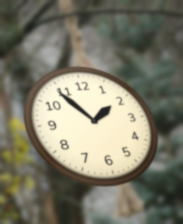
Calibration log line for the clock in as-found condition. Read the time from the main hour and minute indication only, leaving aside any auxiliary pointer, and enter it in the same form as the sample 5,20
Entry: 1,54
